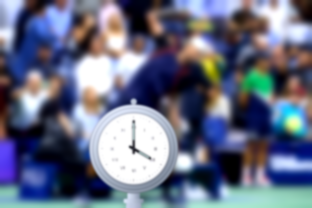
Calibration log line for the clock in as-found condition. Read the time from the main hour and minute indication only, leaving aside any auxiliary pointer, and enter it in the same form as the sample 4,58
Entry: 4,00
